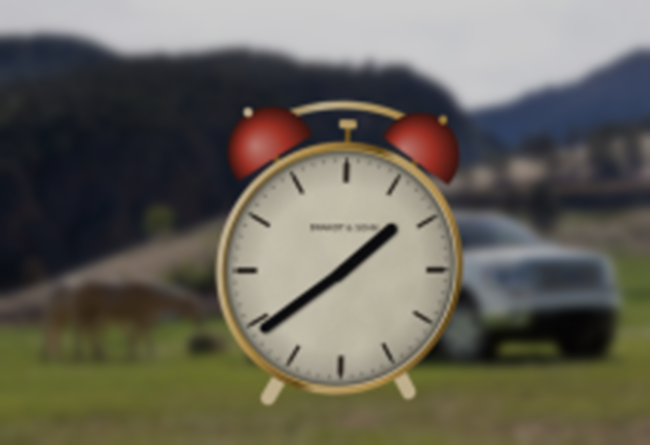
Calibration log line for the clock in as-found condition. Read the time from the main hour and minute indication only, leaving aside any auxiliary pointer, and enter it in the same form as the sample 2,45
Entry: 1,39
